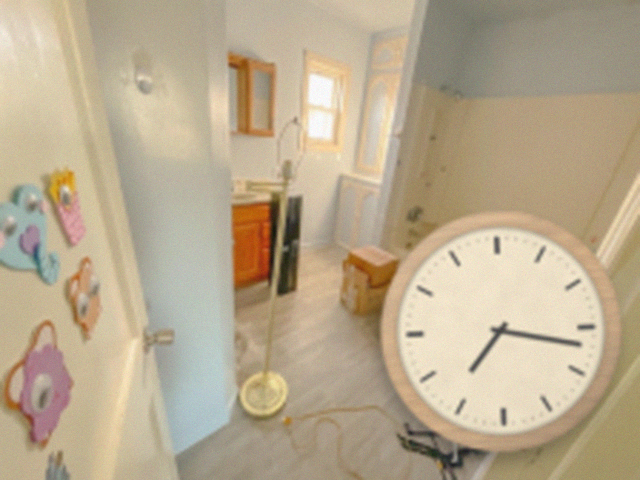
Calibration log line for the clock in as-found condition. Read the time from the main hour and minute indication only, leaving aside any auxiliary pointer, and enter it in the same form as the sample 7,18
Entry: 7,17
